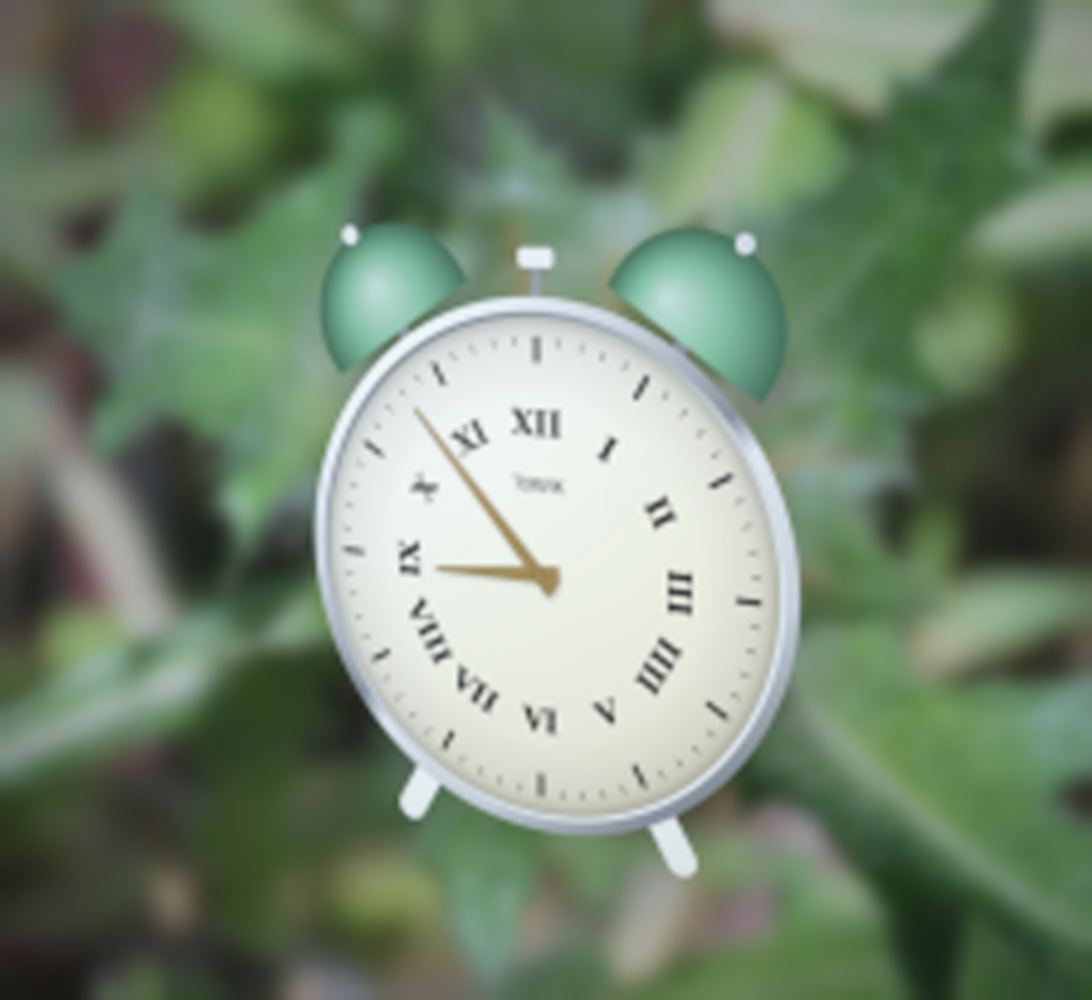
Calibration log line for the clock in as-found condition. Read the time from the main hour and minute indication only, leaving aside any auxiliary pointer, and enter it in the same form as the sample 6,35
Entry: 8,53
